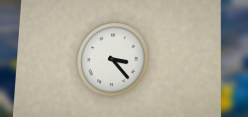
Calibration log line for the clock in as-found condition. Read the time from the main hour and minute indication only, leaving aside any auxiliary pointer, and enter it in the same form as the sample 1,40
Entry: 3,23
